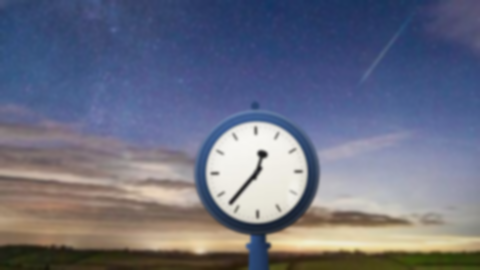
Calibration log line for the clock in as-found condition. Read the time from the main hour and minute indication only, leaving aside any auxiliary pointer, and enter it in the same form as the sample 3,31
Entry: 12,37
